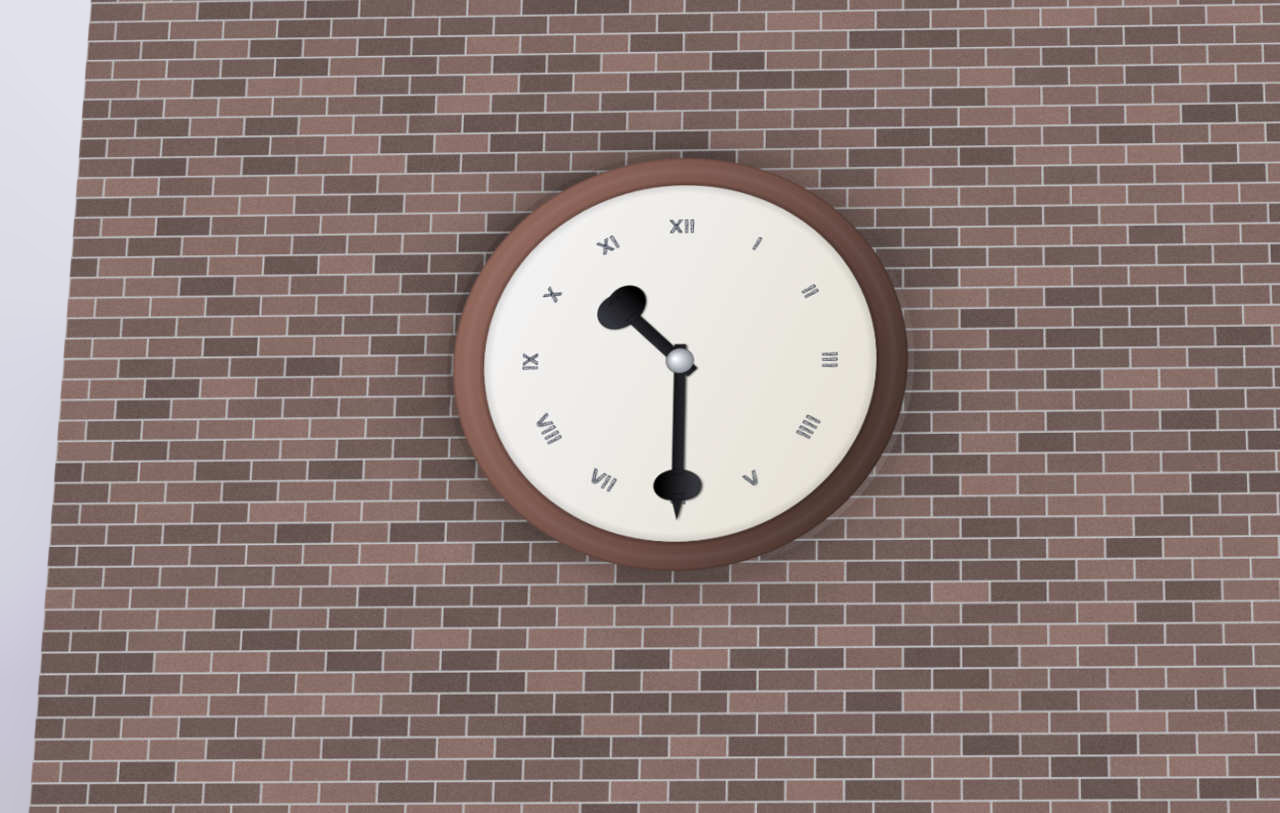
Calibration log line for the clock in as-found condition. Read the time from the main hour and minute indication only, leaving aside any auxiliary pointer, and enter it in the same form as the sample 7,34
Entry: 10,30
